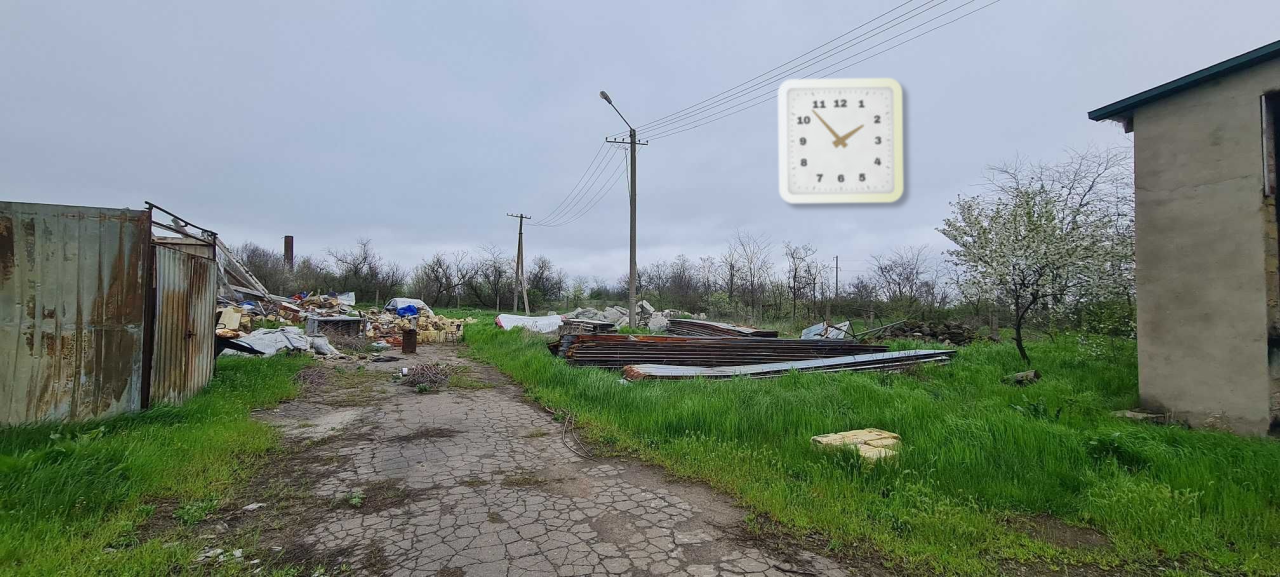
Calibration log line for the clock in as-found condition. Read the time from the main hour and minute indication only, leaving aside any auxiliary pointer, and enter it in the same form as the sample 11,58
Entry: 1,53
